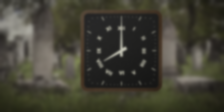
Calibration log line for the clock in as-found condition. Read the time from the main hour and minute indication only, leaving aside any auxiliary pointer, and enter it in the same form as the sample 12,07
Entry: 8,00
